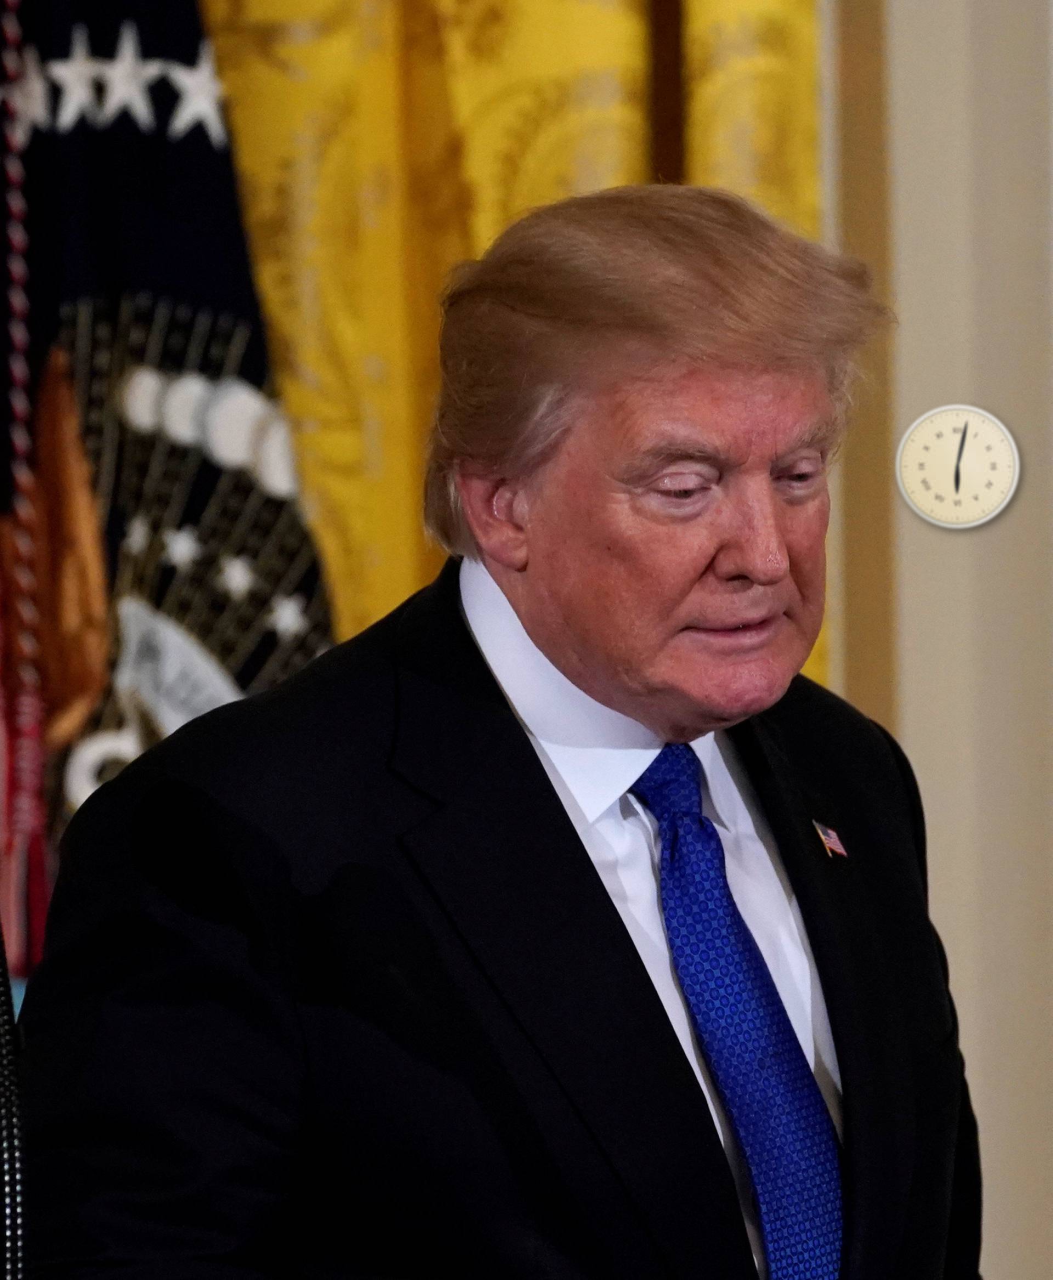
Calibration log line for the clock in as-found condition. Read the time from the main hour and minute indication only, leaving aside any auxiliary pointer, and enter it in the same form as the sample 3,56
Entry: 6,02
